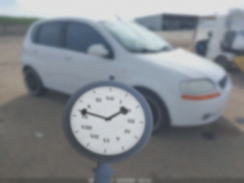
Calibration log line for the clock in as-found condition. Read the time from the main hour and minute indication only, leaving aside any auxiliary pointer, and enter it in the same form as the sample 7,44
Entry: 1,47
